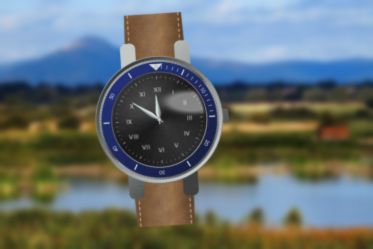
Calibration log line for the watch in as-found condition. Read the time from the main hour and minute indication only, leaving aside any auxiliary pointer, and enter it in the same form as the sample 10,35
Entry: 11,51
